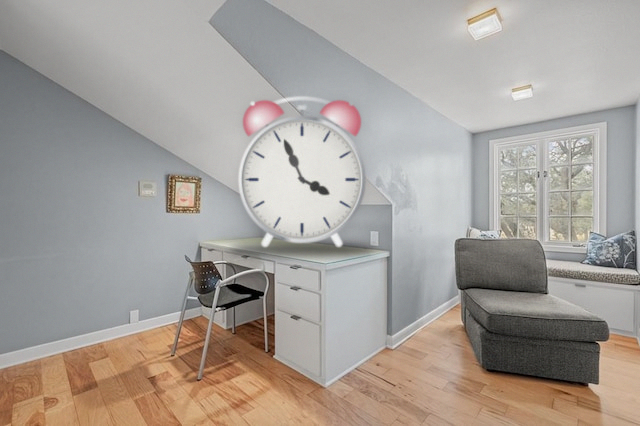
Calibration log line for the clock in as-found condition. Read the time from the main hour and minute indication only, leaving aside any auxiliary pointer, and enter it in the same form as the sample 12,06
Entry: 3,56
